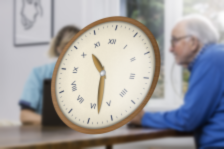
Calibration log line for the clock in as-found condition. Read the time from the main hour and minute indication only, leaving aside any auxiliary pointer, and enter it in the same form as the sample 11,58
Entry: 10,28
